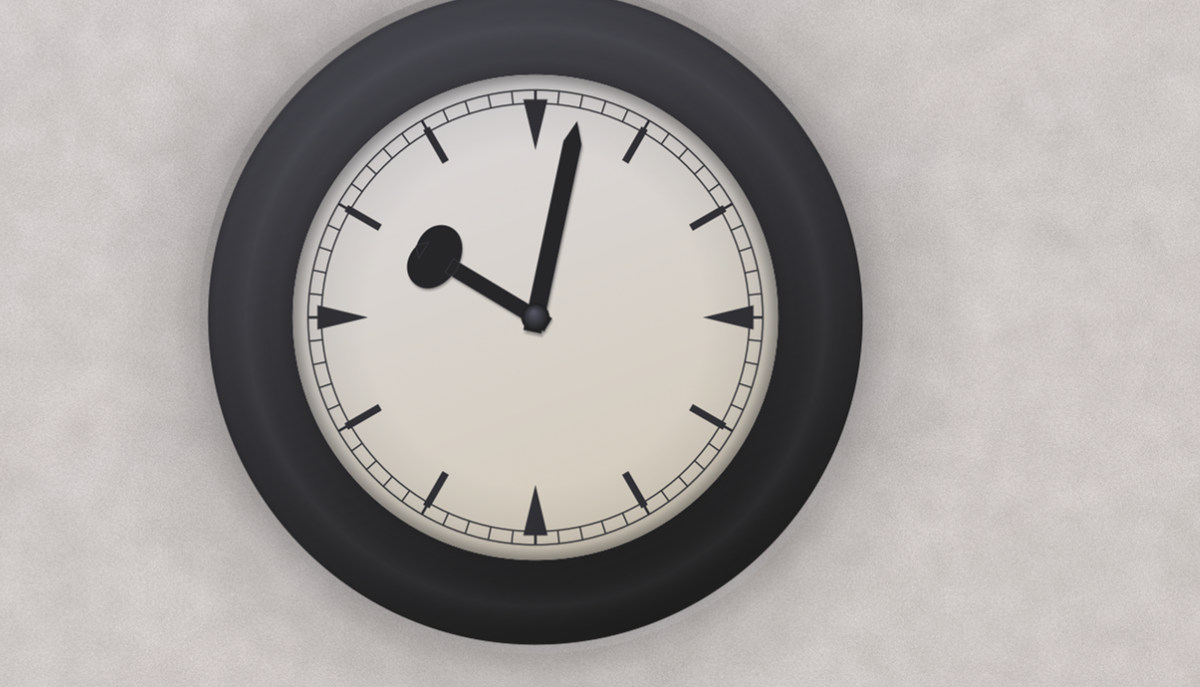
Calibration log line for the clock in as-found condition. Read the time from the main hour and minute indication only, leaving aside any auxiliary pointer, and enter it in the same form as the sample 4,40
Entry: 10,02
